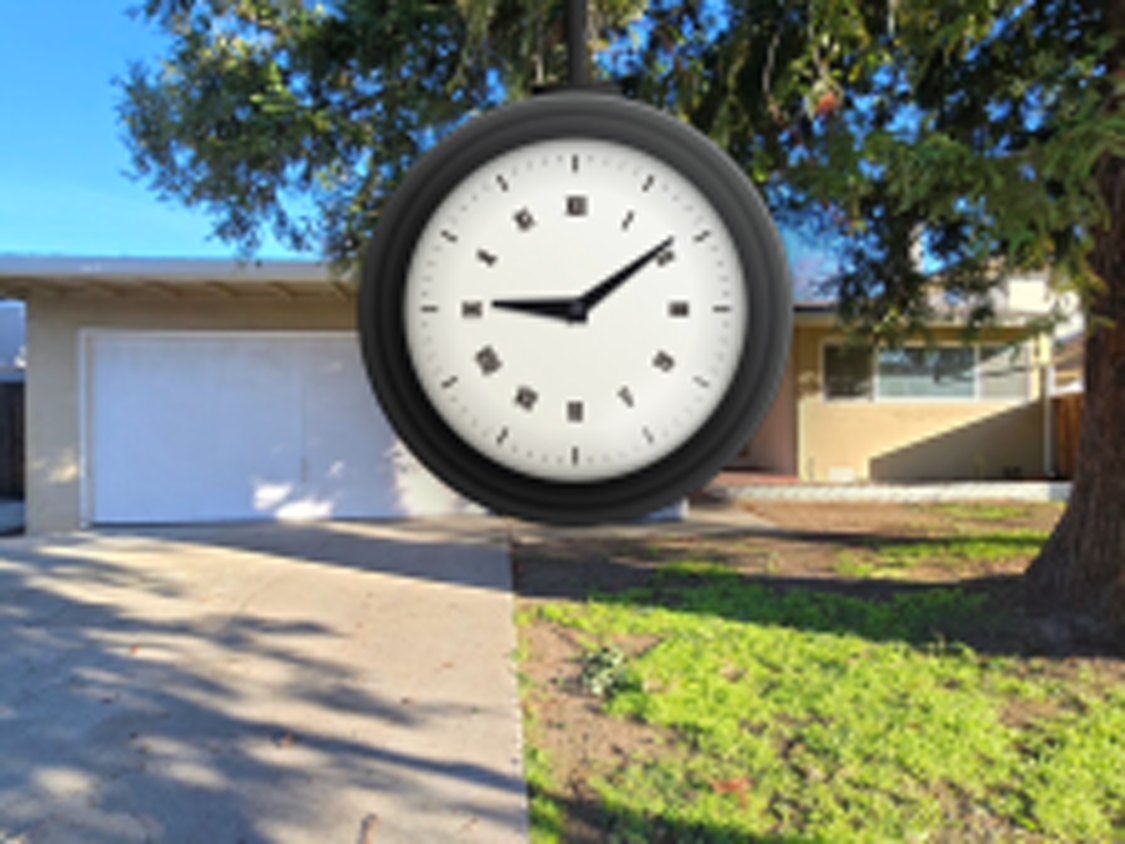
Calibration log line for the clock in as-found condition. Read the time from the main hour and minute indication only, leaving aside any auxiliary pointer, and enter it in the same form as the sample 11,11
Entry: 9,09
